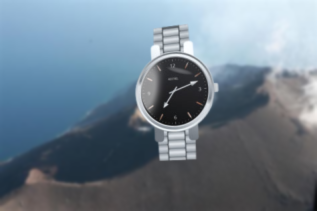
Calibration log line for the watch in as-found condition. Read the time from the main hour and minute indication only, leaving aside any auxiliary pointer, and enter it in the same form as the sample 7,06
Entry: 7,12
